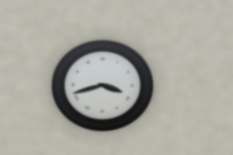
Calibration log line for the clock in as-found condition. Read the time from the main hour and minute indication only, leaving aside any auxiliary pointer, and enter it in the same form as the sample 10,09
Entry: 3,42
